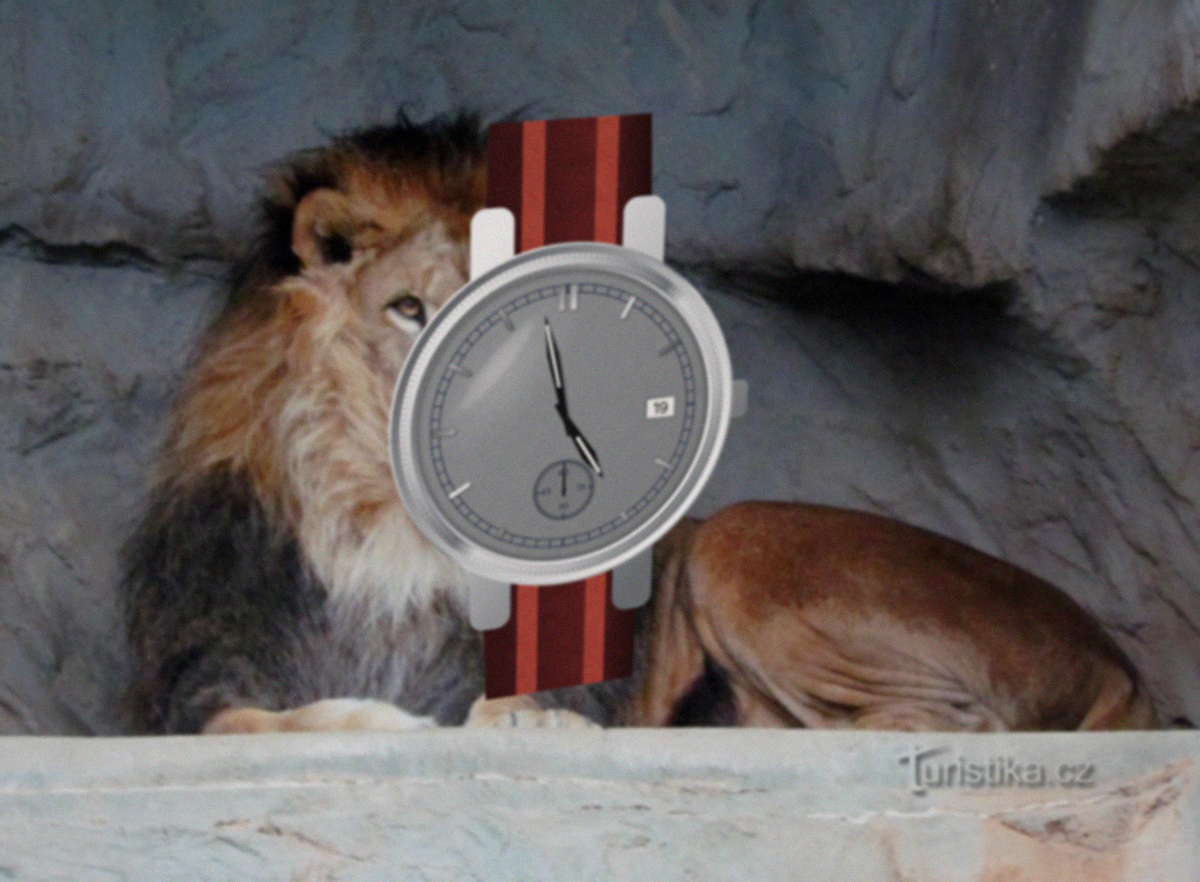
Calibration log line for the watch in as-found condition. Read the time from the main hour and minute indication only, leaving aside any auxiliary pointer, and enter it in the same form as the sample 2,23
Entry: 4,58
